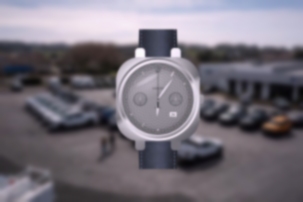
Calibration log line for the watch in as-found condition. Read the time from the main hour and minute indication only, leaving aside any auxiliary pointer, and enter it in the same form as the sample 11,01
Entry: 6,06
